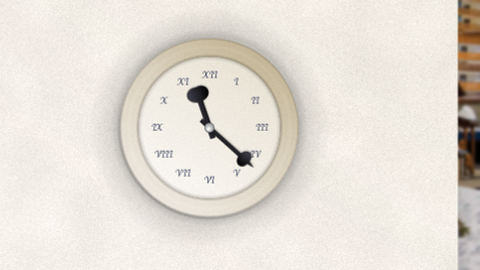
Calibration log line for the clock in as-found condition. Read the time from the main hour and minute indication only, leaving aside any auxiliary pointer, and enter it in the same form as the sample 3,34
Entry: 11,22
